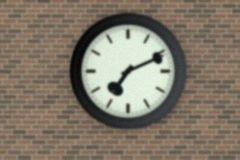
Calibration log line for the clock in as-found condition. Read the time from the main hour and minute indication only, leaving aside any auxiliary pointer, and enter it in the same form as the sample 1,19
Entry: 7,11
